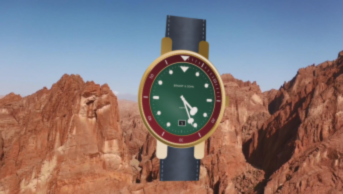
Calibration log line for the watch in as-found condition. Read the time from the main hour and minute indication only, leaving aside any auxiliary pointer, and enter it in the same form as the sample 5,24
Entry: 4,26
